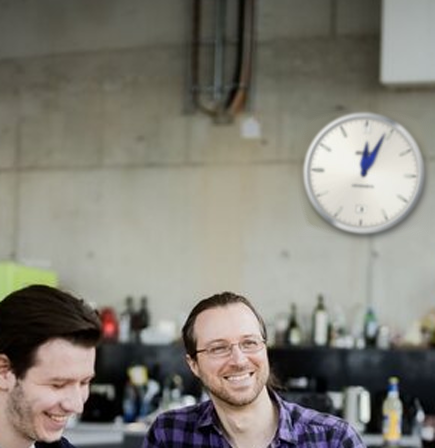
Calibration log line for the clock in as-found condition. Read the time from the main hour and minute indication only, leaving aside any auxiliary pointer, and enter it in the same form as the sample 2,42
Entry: 12,04
